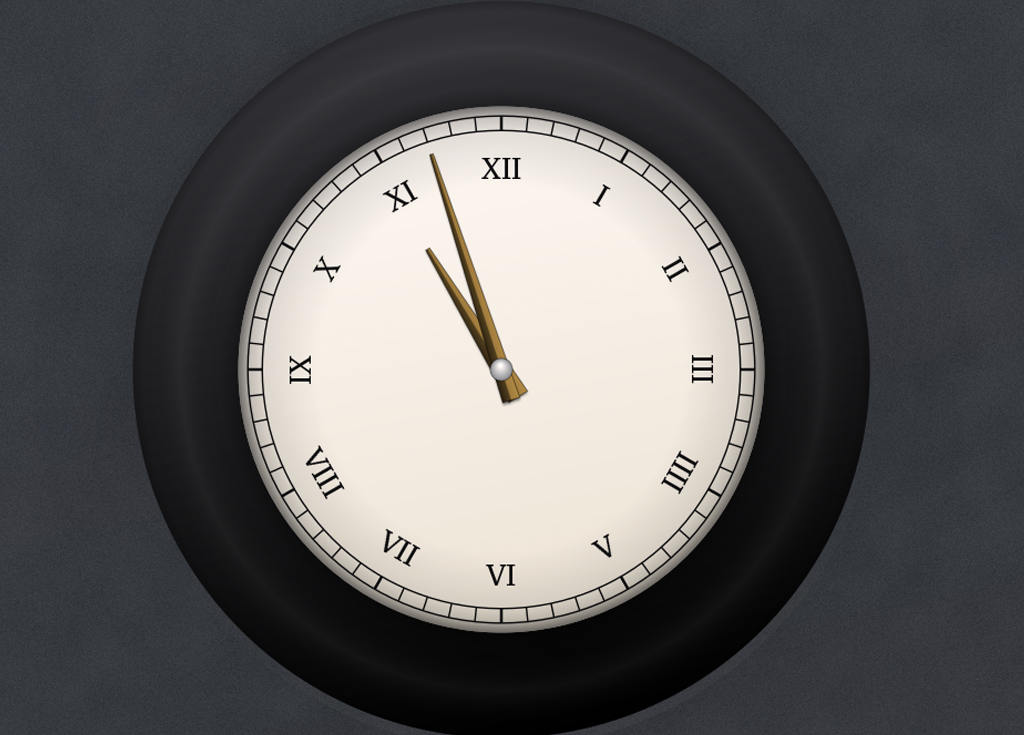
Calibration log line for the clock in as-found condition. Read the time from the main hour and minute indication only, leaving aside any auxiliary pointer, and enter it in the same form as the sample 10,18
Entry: 10,57
